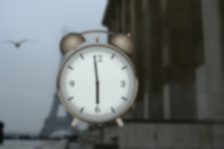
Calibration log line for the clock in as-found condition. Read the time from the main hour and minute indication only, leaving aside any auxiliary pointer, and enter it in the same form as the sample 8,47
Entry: 5,59
